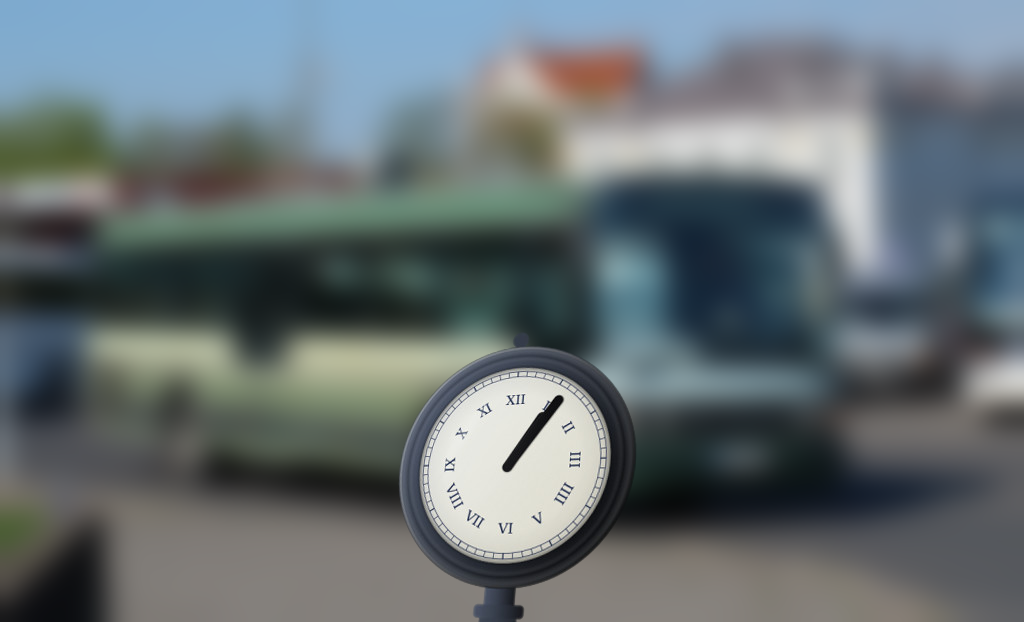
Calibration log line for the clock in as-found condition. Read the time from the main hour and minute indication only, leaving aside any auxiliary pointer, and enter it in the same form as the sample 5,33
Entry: 1,06
